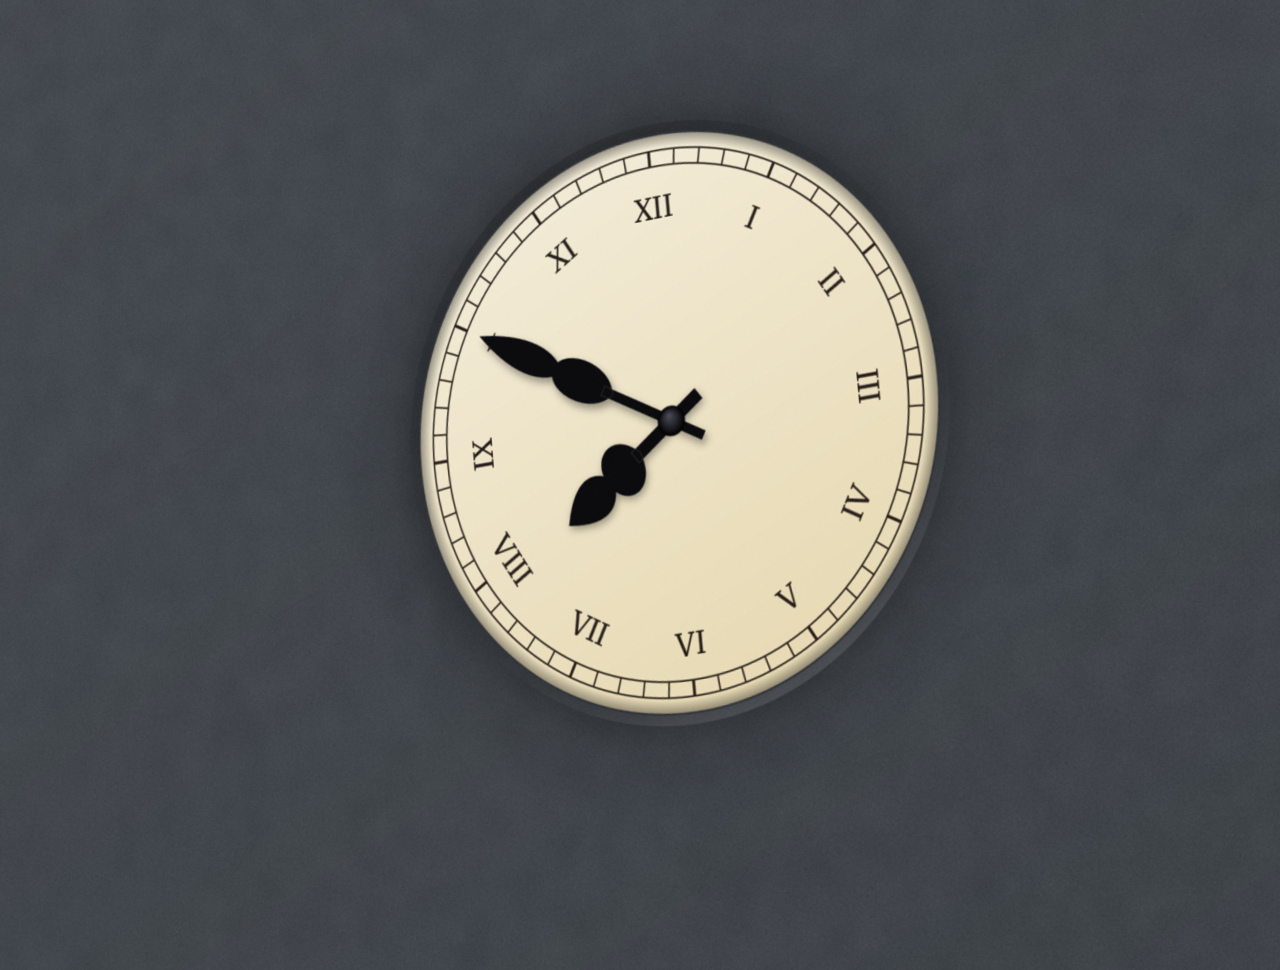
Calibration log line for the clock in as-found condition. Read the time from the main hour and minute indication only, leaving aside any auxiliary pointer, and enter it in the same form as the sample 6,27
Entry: 7,50
